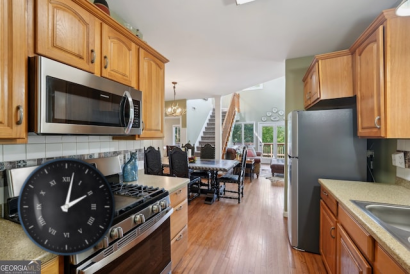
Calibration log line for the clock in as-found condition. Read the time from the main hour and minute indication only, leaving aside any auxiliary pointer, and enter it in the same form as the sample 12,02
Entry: 2,02
